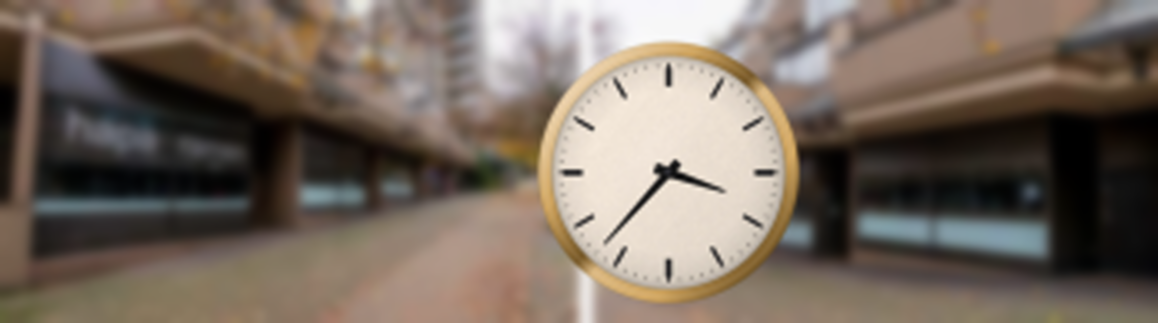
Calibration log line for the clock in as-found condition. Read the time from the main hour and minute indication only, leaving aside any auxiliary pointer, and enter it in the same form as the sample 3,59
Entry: 3,37
